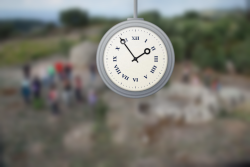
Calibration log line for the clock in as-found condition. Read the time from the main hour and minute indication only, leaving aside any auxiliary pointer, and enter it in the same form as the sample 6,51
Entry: 1,54
